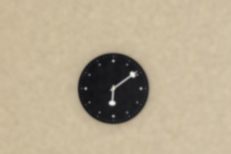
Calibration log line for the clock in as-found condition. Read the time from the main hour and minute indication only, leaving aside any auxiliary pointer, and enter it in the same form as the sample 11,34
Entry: 6,09
